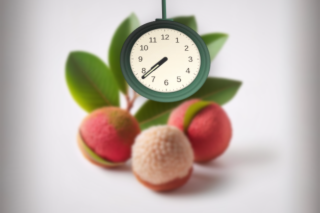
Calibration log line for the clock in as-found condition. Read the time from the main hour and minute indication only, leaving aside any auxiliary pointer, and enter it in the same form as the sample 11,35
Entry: 7,38
